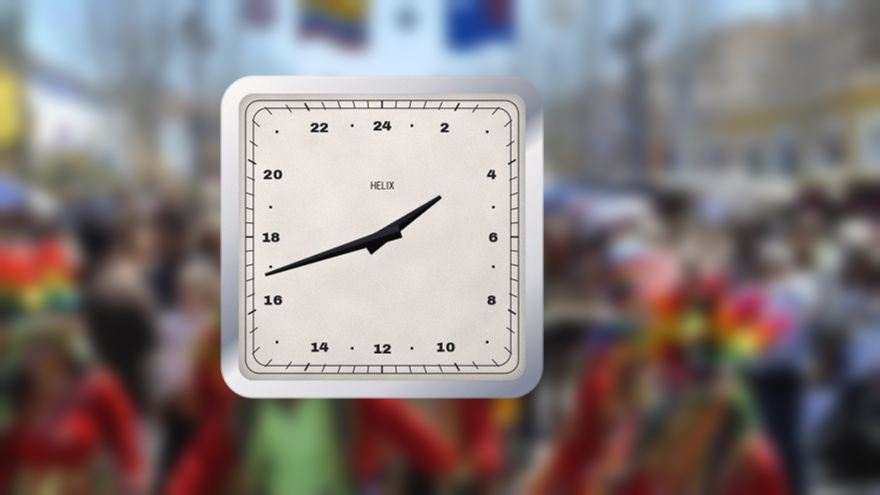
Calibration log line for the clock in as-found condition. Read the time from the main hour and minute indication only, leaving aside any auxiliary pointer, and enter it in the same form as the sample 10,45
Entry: 3,42
